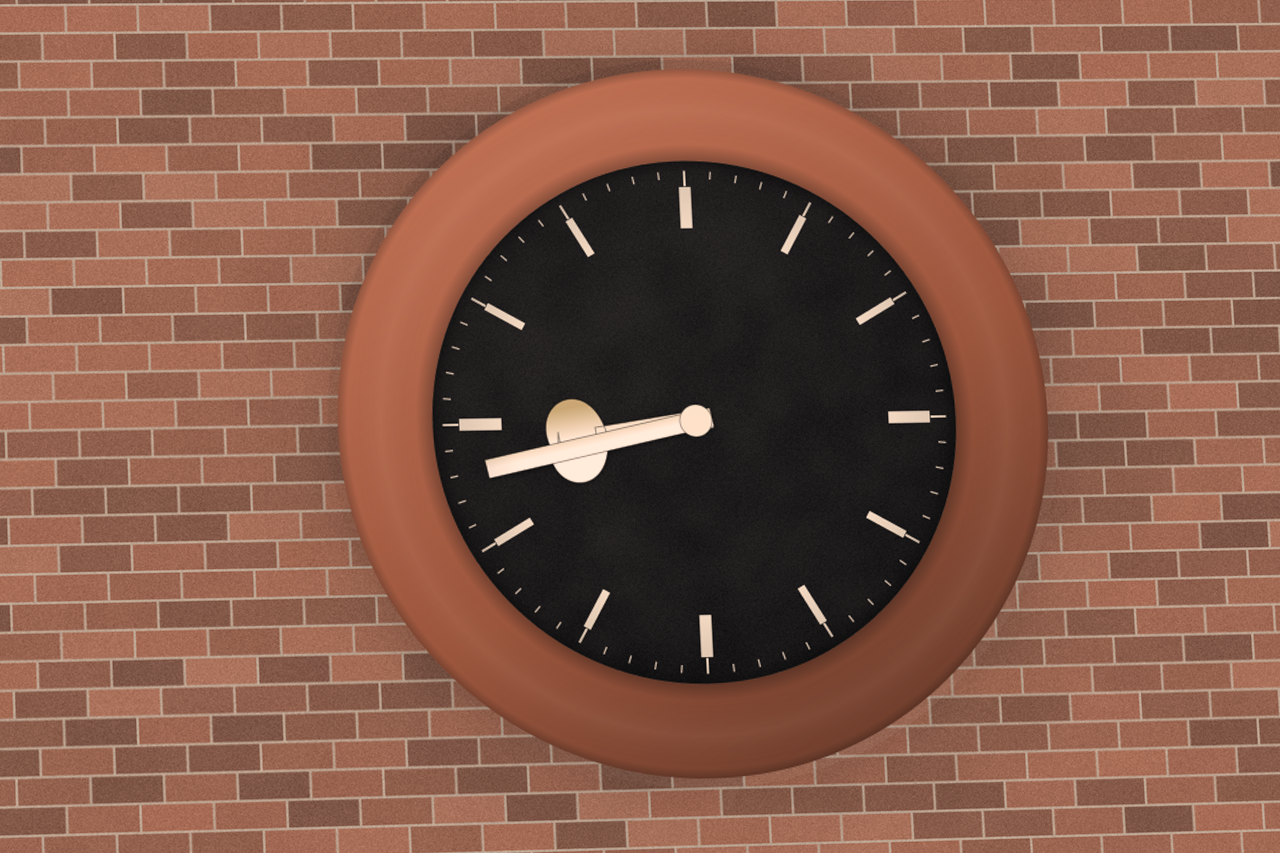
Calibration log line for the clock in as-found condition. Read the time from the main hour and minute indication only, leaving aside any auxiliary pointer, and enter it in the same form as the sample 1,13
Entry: 8,43
